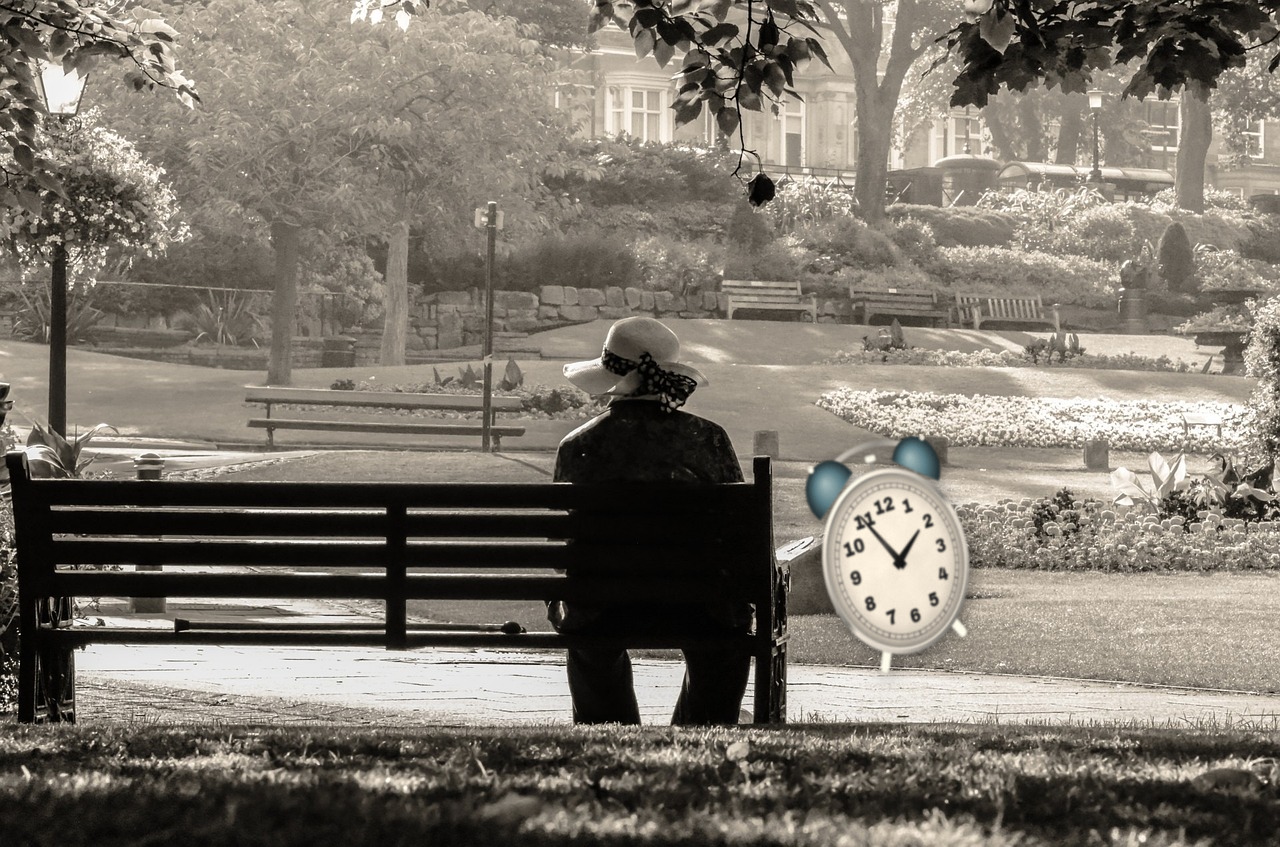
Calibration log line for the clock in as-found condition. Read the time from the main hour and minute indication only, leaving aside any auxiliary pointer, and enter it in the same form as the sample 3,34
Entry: 1,55
